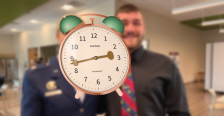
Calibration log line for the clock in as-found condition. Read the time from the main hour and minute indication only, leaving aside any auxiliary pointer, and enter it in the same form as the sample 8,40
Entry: 2,43
